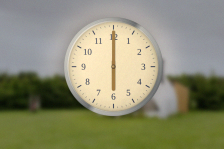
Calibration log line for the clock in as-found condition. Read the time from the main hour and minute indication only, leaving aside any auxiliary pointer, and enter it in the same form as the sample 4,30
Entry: 6,00
